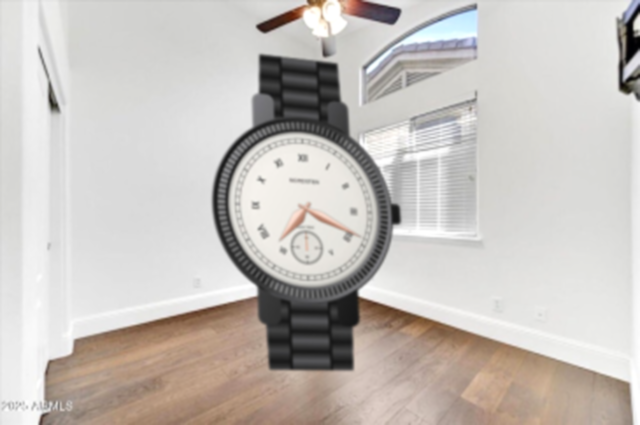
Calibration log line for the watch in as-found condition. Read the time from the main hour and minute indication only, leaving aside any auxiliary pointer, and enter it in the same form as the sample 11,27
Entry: 7,19
